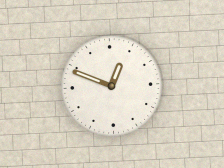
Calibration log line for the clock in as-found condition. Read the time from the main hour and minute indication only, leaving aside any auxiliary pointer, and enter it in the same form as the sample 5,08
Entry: 12,49
